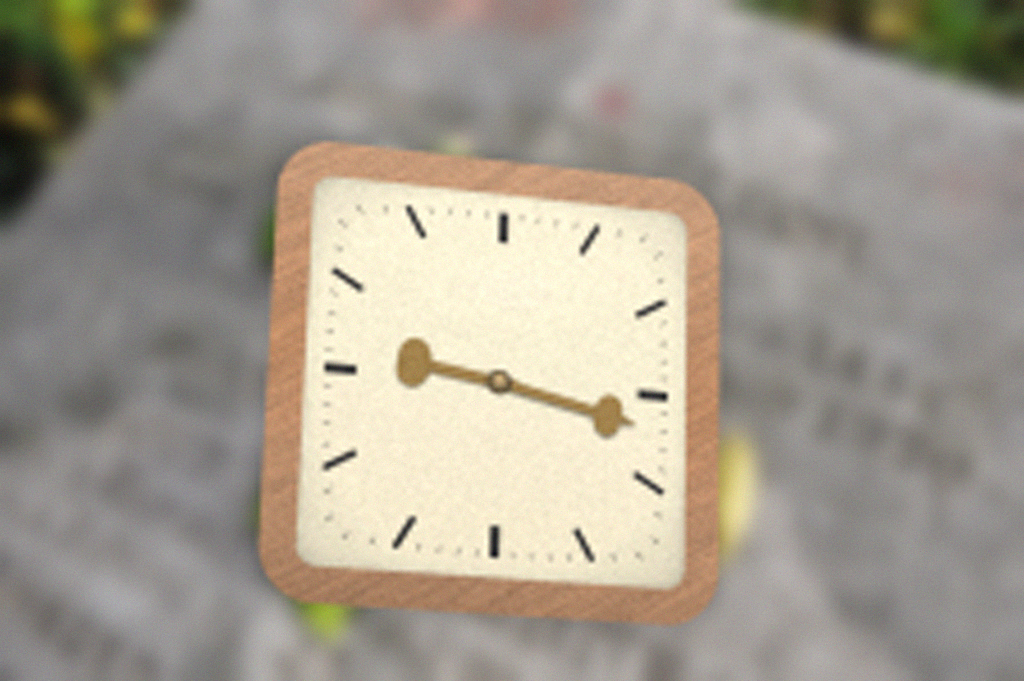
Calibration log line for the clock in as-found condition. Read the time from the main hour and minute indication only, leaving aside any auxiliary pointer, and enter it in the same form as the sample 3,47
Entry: 9,17
